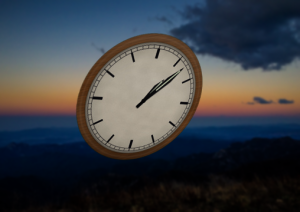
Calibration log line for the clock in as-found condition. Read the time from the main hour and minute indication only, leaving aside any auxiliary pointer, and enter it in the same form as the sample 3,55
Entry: 1,07
